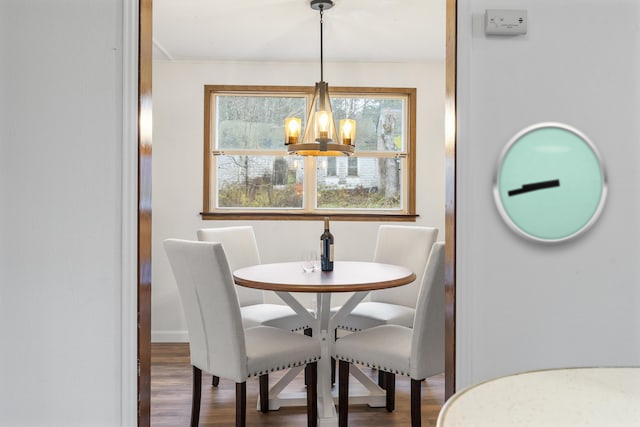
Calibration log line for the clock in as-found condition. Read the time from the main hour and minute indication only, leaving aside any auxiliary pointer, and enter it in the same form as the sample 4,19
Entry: 8,43
